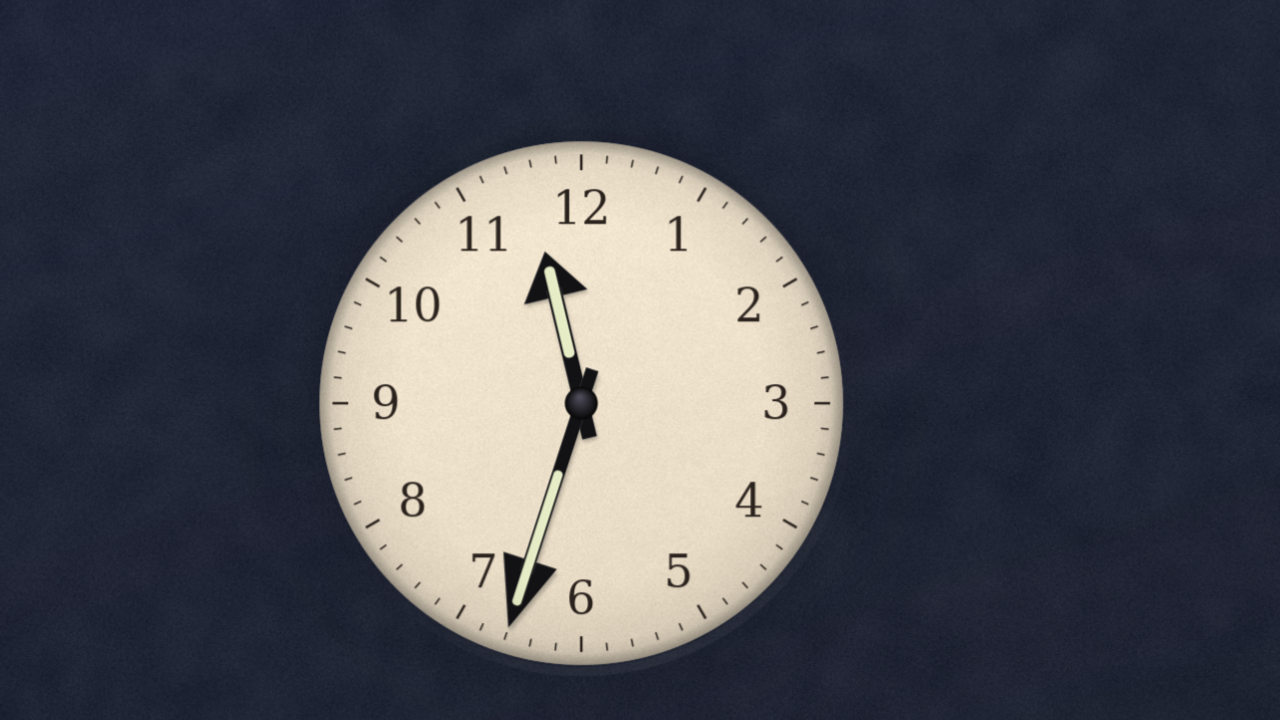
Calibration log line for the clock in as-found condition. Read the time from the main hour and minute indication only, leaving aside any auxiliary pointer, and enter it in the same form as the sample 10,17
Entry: 11,33
